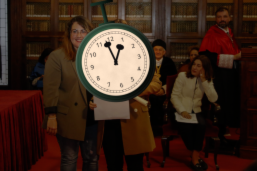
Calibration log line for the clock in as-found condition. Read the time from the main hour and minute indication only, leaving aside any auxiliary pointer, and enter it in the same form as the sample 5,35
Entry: 12,58
